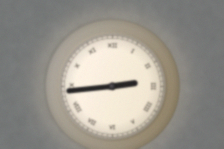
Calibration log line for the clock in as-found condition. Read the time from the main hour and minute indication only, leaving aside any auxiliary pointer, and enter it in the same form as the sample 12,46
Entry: 2,44
